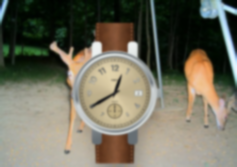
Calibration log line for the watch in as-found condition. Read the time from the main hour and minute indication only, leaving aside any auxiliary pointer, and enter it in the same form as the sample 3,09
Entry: 12,40
